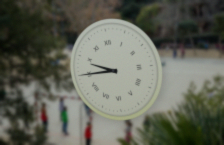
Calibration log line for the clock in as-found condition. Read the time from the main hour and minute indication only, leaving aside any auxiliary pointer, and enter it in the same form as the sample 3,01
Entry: 9,45
